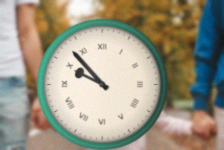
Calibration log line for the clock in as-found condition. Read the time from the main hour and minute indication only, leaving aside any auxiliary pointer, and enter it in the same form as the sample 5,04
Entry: 9,53
